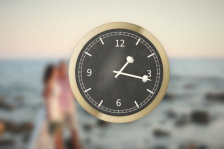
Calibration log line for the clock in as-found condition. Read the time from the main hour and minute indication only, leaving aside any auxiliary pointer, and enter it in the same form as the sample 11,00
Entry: 1,17
